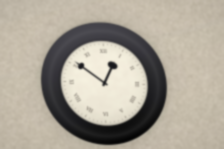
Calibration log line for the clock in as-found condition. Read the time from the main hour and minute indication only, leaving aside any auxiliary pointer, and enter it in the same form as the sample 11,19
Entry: 12,51
